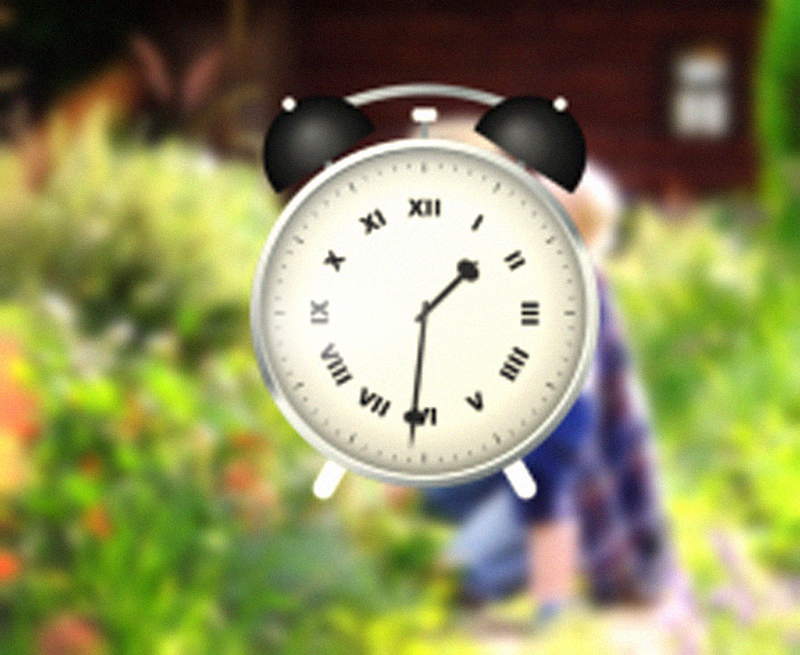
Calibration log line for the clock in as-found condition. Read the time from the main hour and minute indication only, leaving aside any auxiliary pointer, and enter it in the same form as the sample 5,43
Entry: 1,31
